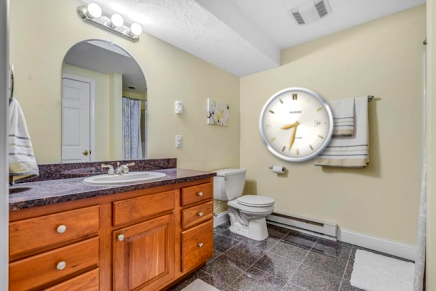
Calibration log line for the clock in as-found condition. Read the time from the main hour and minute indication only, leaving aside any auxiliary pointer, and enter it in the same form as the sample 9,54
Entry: 8,33
